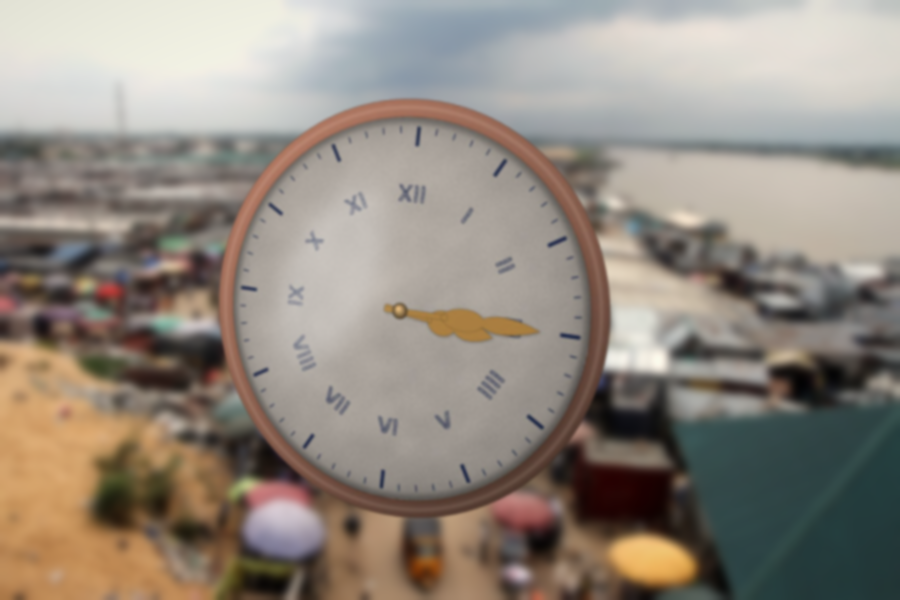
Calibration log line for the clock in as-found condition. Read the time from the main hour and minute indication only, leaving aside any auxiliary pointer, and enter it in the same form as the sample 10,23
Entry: 3,15
